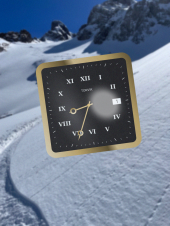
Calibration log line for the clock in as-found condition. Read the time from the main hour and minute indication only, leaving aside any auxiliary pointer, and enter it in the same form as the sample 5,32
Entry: 8,34
